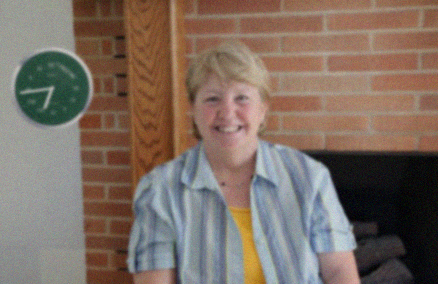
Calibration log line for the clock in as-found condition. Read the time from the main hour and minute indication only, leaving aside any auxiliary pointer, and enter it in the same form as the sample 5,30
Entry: 6,44
